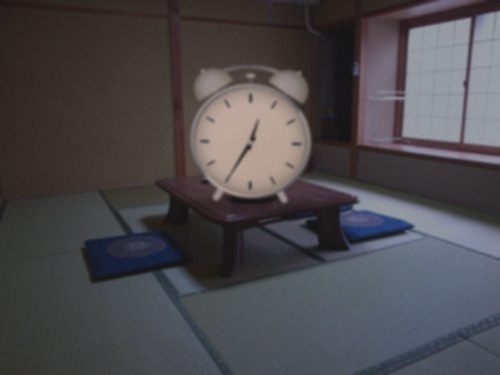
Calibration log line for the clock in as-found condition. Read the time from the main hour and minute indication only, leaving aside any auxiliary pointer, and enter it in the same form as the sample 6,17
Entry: 12,35
